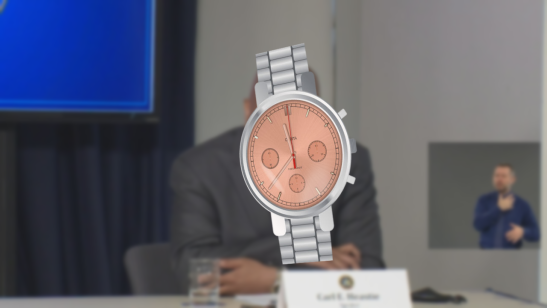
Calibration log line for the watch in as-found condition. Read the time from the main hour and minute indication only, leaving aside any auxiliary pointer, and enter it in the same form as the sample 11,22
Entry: 11,38
